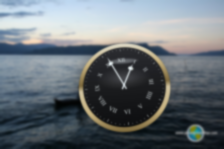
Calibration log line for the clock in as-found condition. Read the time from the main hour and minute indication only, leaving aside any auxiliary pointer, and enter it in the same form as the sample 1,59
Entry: 12,56
